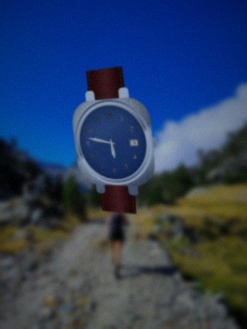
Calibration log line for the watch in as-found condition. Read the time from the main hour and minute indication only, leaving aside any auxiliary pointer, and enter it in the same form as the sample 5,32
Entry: 5,47
